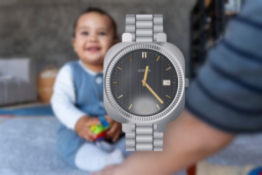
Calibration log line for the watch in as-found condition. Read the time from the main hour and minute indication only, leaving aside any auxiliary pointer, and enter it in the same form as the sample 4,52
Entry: 12,23
